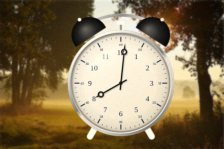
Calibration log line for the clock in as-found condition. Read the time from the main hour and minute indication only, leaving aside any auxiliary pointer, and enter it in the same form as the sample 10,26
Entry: 8,01
